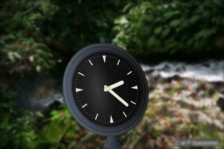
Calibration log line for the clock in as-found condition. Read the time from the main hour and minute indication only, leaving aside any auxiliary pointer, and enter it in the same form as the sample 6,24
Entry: 2,22
